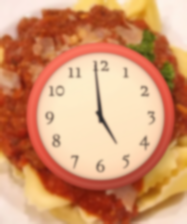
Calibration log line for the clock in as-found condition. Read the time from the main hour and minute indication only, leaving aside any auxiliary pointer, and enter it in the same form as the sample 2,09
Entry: 4,59
